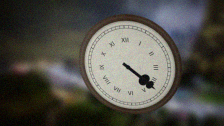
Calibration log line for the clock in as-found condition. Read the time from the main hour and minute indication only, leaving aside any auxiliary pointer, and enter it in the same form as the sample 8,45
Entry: 4,22
